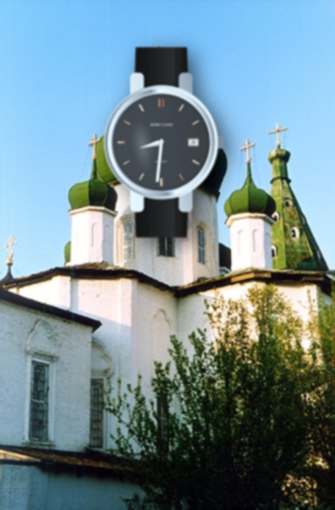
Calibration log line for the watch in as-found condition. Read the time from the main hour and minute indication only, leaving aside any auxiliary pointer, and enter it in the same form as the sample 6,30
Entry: 8,31
